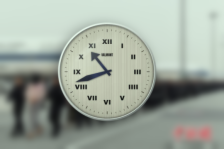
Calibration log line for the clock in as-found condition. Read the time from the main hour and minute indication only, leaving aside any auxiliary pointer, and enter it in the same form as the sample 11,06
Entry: 10,42
